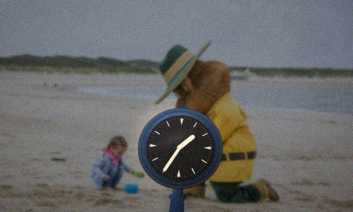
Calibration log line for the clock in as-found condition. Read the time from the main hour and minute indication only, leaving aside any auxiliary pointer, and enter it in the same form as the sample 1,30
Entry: 1,35
